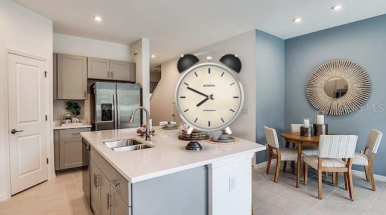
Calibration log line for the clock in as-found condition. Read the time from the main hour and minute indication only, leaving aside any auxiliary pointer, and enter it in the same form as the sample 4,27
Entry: 7,49
